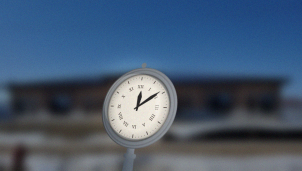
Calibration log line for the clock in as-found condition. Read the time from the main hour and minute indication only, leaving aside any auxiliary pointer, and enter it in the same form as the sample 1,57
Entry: 12,09
